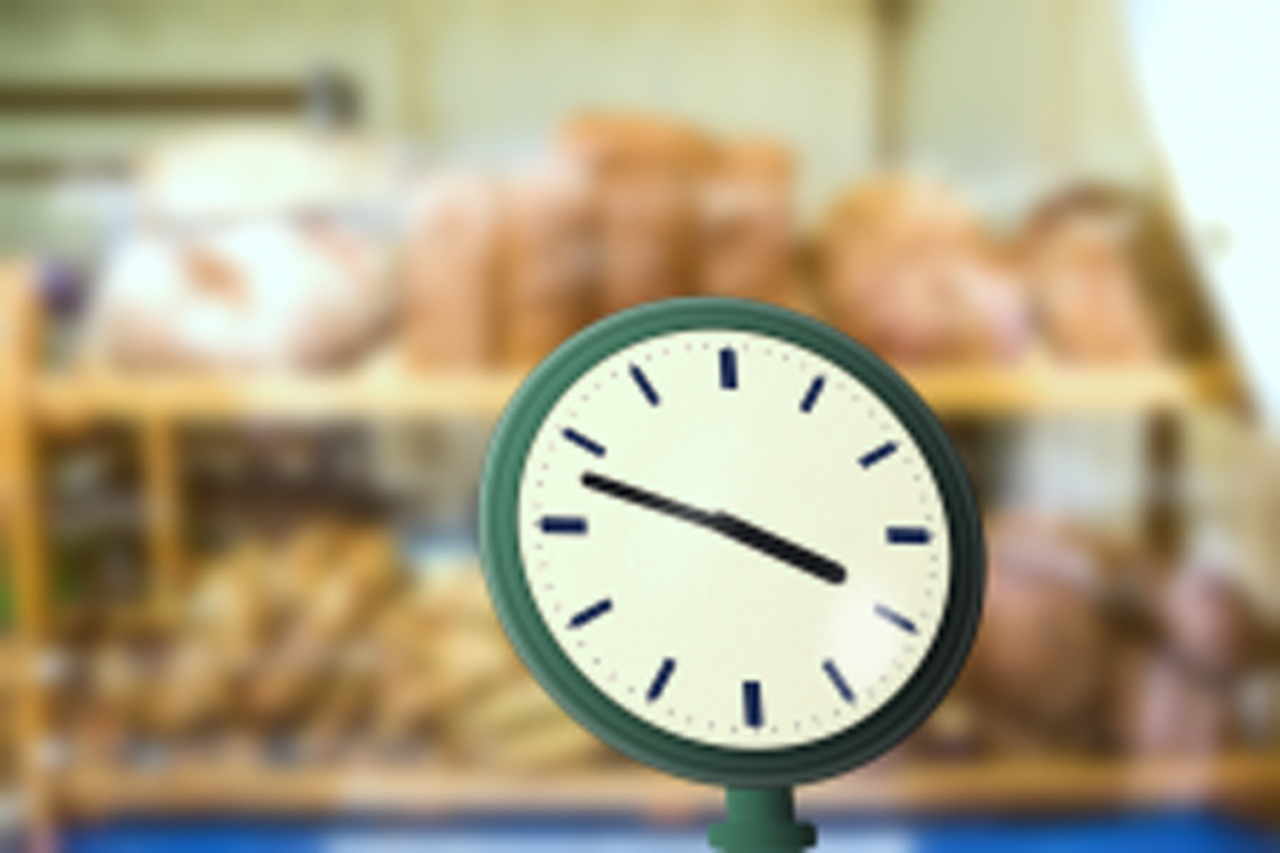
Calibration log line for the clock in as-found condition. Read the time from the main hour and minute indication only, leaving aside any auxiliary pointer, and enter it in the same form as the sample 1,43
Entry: 3,48
